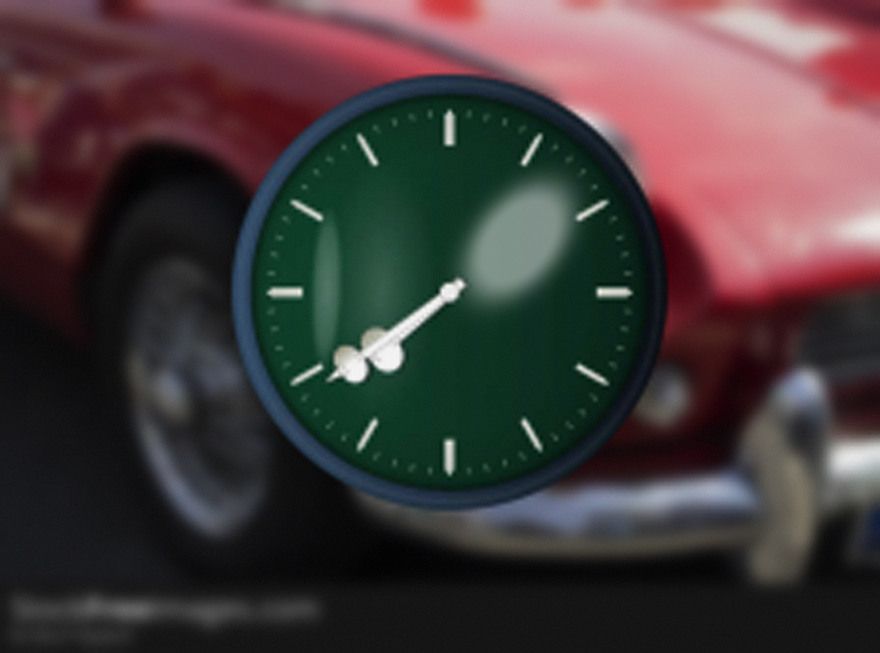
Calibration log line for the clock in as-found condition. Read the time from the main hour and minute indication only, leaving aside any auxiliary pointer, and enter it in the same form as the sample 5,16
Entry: 7,39
